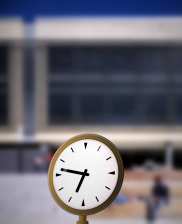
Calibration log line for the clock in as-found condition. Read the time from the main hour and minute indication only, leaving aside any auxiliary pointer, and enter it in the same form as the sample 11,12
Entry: 6,47
